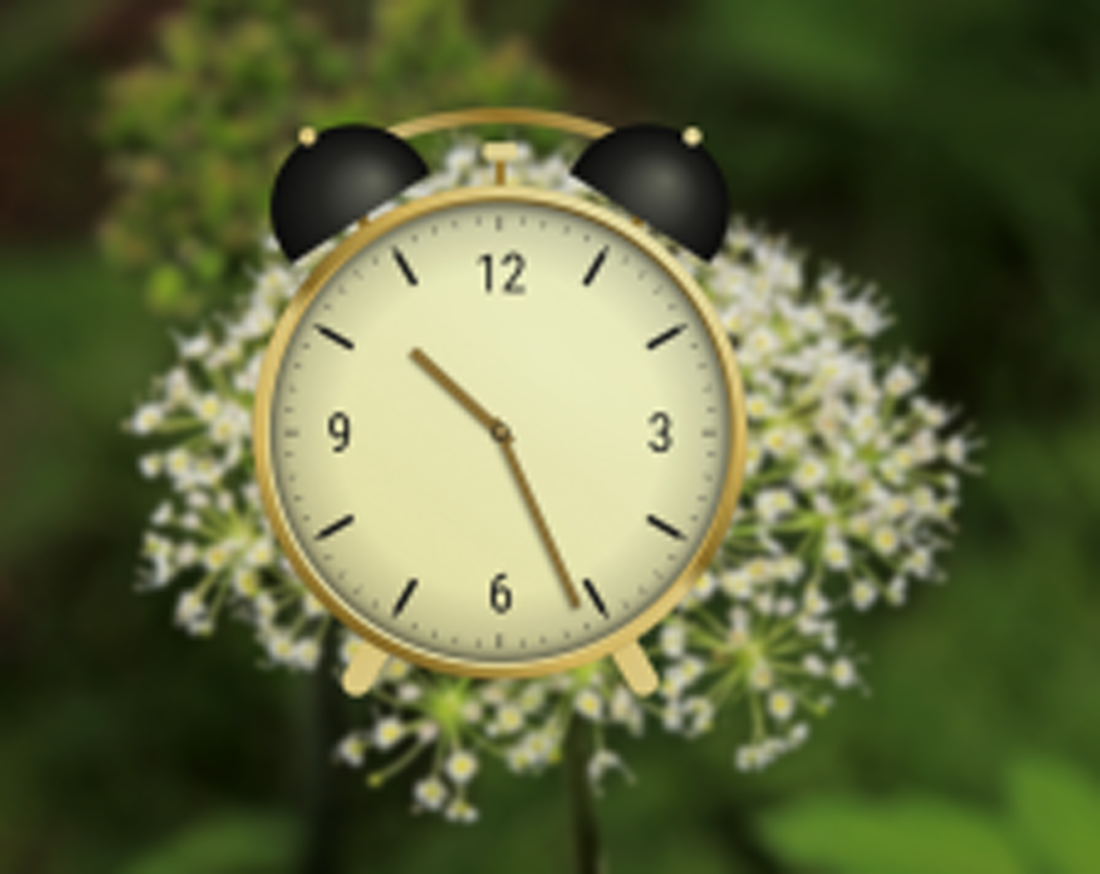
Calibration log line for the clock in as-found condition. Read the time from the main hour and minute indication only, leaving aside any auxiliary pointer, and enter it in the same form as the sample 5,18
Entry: 10,26
